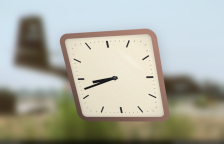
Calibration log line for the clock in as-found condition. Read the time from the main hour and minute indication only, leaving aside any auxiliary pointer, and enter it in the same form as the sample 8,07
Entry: 8,42
